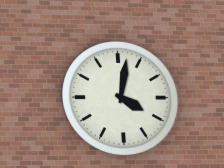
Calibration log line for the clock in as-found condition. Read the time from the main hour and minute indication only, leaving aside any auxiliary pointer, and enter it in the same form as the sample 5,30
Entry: 4,02
